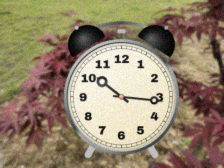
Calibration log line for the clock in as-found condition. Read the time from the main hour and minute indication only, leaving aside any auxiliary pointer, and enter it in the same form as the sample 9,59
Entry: 10,16
